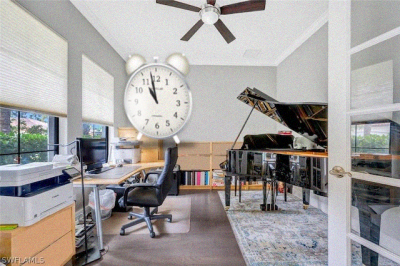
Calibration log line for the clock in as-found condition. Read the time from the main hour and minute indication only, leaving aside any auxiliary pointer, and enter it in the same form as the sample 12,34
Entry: 10,58
